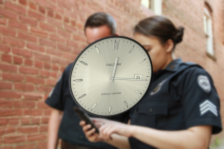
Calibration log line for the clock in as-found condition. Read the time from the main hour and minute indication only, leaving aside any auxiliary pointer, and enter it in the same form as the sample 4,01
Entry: 12,16
